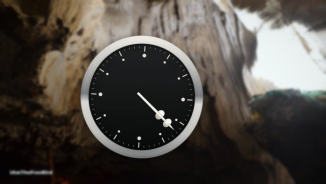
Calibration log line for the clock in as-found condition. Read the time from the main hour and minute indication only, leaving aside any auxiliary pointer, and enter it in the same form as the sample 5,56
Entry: 4,22
